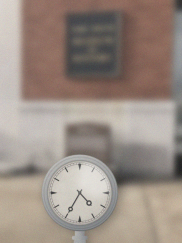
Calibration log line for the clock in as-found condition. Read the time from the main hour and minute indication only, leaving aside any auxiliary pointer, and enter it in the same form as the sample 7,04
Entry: 4,35
